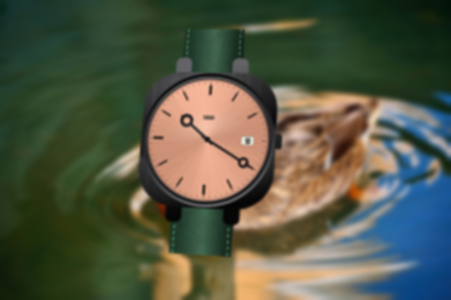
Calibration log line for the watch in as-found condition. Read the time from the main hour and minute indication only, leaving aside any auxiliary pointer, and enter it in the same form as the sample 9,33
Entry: 10,20
